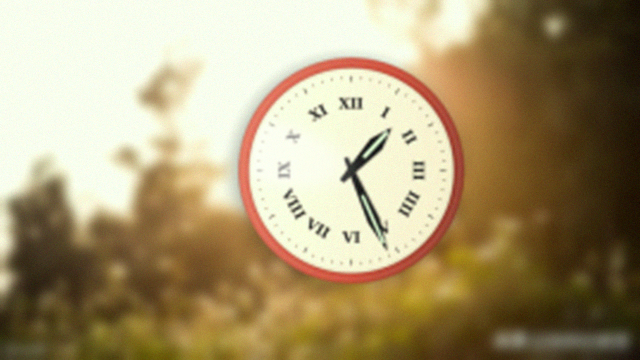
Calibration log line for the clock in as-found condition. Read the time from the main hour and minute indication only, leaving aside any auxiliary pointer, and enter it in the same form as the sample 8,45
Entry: 1,26
